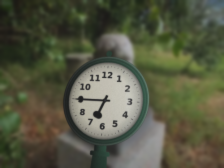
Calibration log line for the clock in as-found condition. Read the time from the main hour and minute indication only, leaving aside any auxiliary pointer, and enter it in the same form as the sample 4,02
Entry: 6,45
